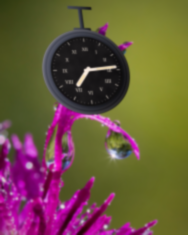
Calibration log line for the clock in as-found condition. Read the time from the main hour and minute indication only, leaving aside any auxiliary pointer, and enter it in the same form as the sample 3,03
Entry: 7,14
